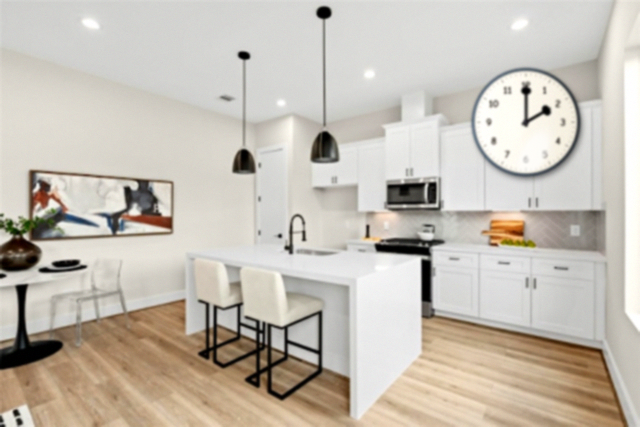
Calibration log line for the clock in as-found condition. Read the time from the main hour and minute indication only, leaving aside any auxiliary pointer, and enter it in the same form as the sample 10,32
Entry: 2,00
